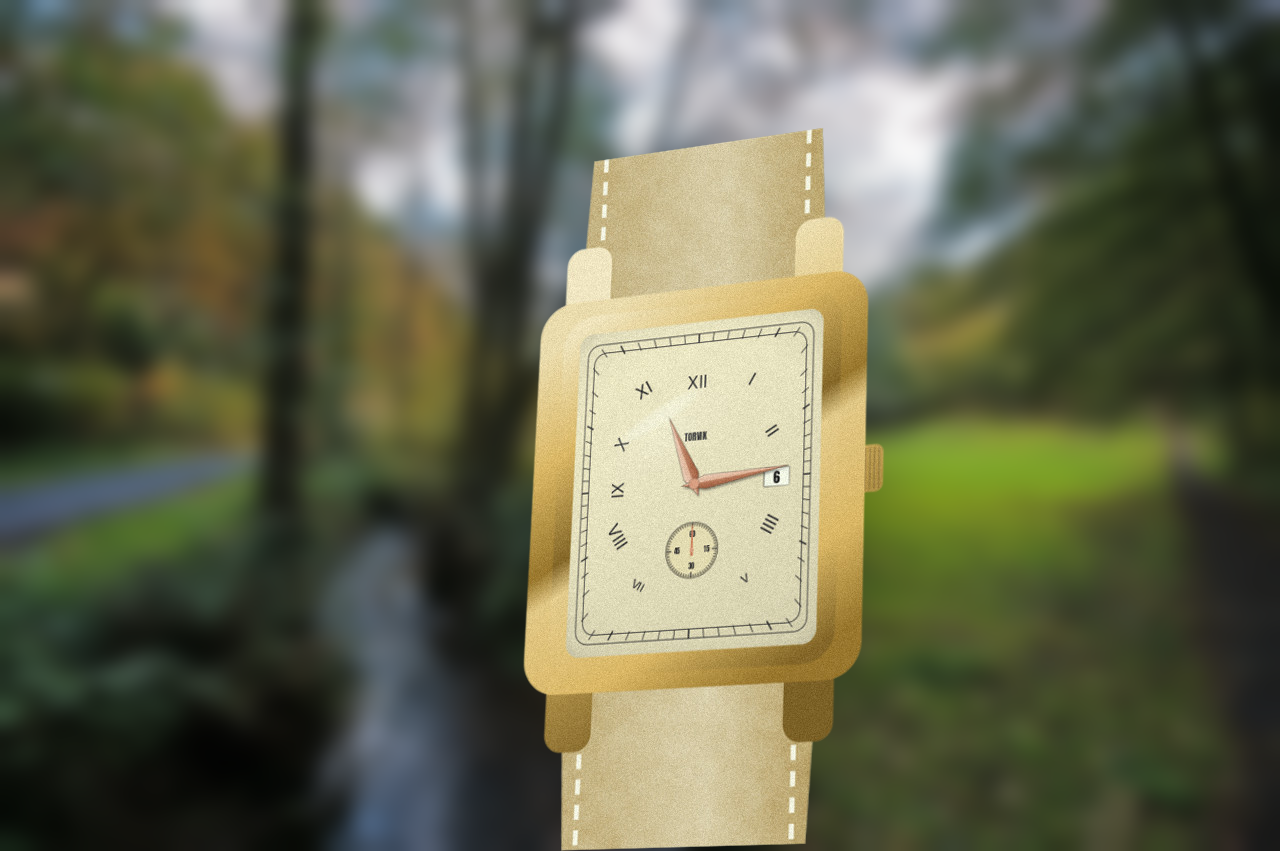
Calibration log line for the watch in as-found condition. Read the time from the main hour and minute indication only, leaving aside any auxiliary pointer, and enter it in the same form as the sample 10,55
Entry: 11,14
